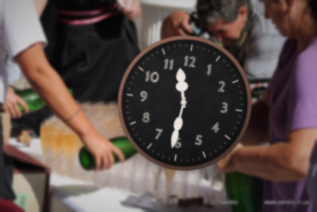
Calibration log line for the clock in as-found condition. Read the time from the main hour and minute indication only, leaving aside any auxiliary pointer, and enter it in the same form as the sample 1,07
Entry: 11,31
